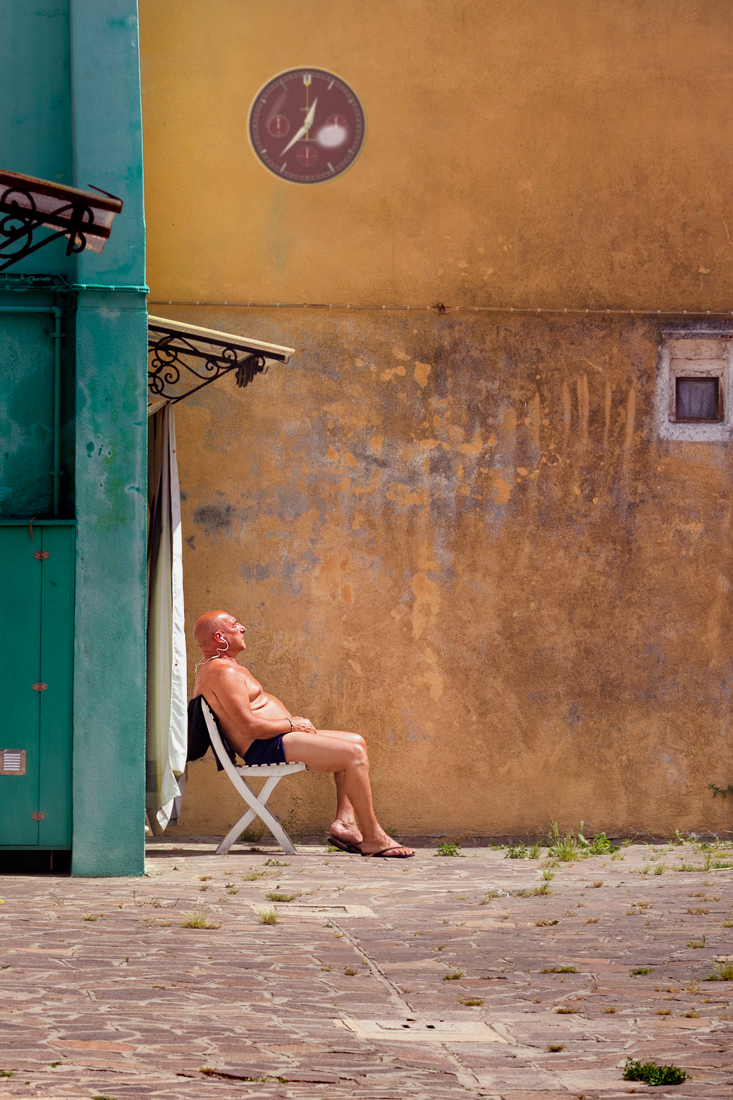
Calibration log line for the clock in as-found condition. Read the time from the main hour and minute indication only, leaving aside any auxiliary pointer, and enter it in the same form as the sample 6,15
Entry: 12,37
